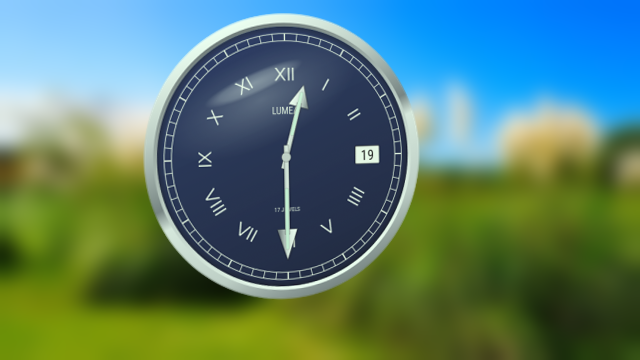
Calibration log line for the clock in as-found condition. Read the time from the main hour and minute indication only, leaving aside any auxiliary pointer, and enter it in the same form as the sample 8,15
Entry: 12,30
